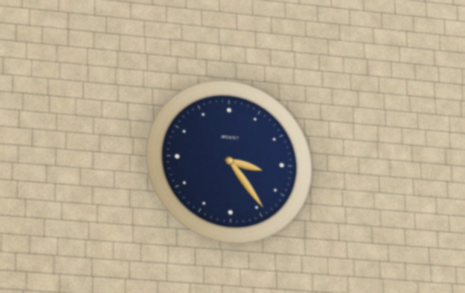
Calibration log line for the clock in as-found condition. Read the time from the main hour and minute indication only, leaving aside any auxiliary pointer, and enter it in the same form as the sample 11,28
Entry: 3,24
